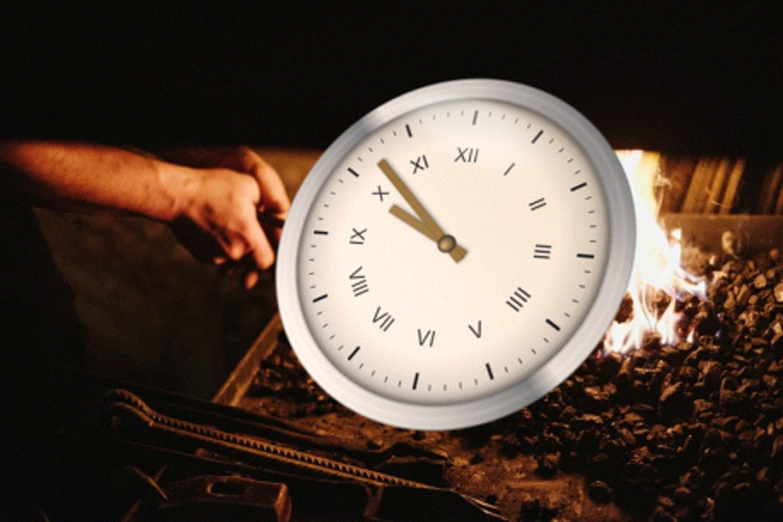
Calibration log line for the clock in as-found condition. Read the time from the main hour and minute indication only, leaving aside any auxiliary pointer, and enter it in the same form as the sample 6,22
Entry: 9,52
